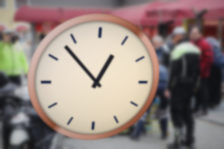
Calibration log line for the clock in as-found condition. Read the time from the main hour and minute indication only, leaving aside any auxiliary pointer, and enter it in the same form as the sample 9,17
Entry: 12,53
